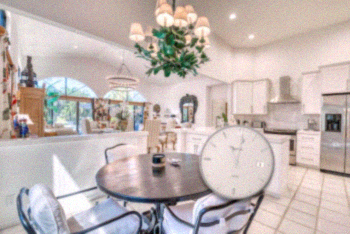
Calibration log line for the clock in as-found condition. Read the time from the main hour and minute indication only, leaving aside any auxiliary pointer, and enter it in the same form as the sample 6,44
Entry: 11,01
